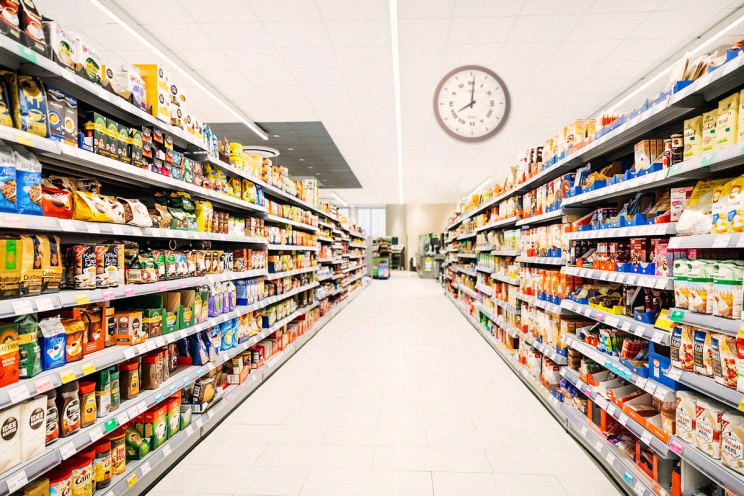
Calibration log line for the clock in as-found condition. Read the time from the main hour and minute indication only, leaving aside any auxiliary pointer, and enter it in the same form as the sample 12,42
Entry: 8,01
